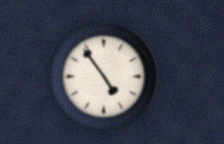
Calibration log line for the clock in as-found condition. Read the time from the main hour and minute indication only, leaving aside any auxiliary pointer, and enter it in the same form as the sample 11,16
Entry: 4,54
